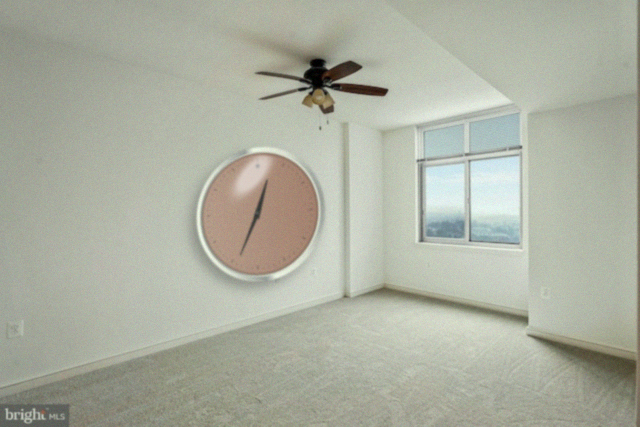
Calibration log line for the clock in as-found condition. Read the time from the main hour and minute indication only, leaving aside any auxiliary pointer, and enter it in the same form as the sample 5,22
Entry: 12,34
